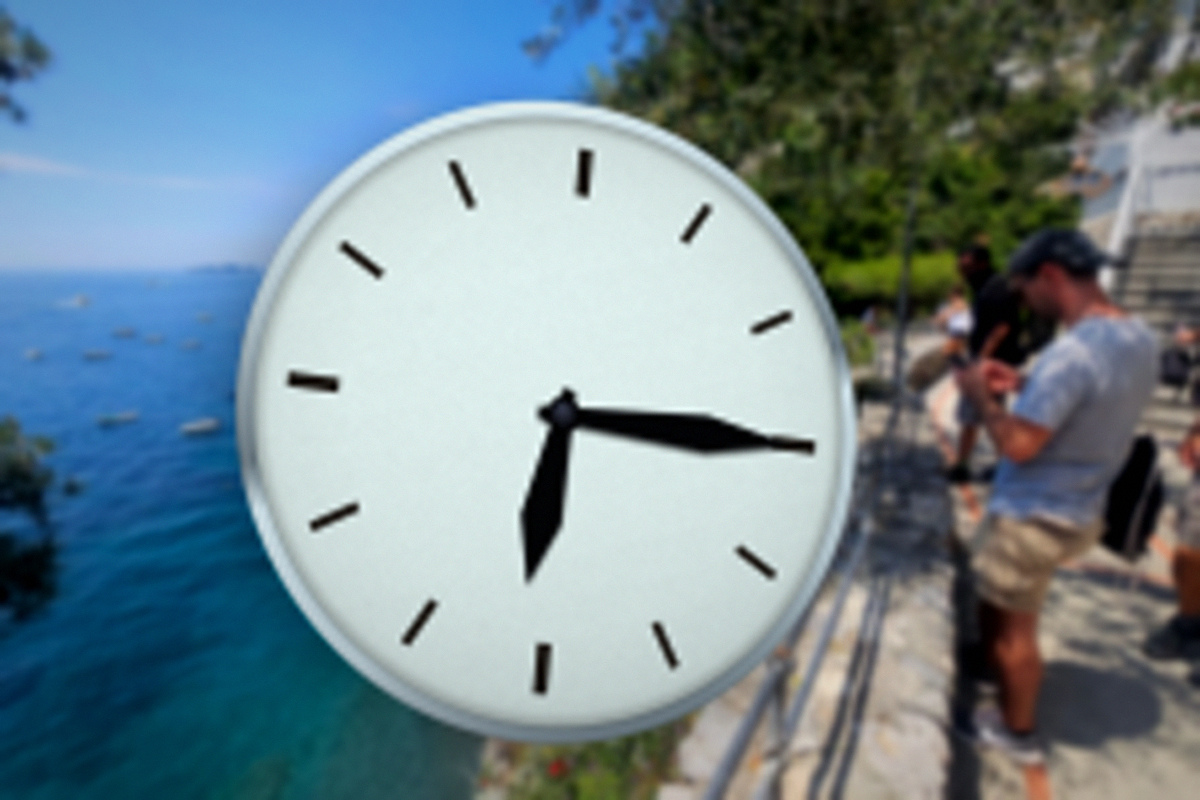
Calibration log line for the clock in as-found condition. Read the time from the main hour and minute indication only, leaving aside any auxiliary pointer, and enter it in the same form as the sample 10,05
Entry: 6,15
